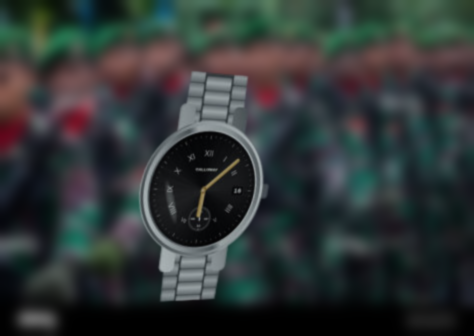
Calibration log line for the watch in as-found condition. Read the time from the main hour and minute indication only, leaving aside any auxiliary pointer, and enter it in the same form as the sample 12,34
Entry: 6,08
